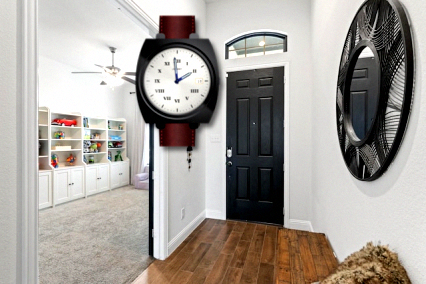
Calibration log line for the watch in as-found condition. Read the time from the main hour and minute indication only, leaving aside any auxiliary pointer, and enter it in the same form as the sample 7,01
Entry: 1,59
